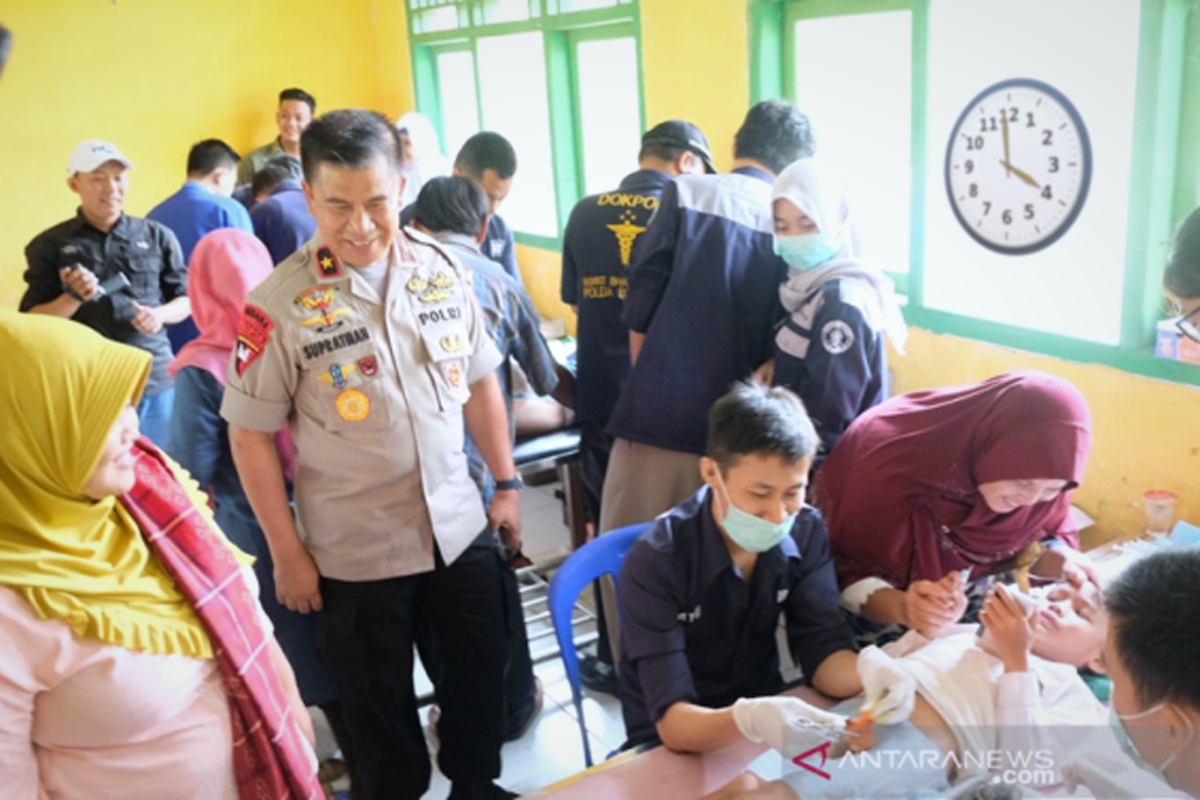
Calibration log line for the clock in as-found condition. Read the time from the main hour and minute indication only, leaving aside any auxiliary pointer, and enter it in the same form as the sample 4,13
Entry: 3,59
